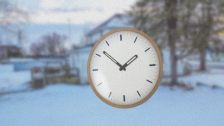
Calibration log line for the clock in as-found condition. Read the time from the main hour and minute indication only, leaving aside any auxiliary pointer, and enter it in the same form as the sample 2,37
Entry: 1,52
